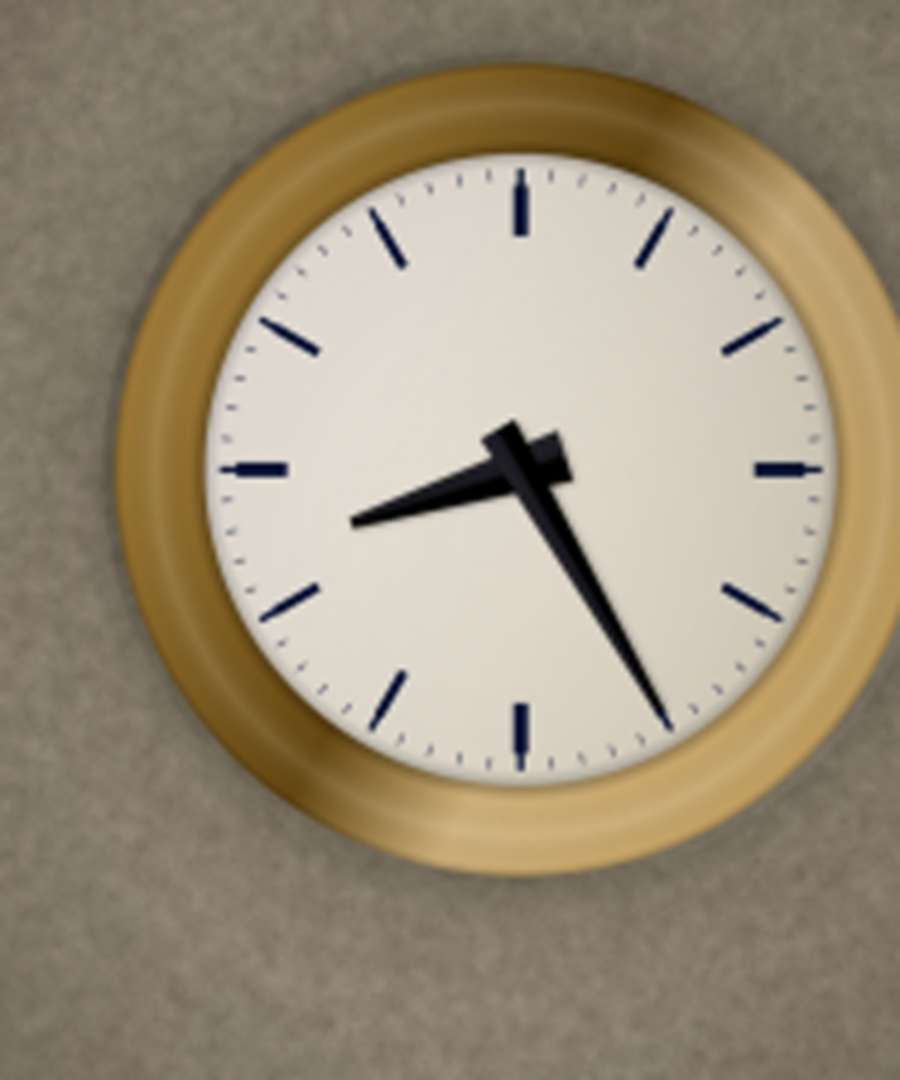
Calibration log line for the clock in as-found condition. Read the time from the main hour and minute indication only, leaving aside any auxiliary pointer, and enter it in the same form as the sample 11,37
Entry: 8,25
